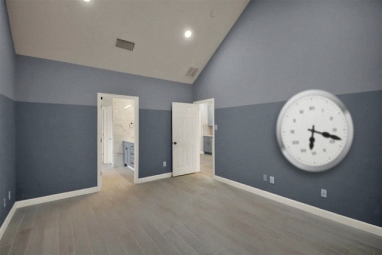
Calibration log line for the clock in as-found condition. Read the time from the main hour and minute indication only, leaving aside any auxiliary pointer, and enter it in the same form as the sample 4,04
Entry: 6,18
